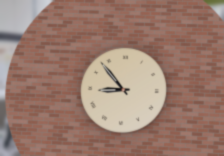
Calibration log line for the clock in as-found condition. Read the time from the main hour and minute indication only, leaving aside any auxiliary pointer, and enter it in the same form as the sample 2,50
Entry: 8,53
